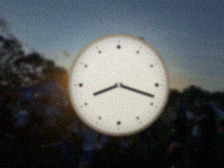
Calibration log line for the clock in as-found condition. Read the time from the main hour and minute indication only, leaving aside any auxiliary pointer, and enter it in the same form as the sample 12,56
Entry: 8,18
